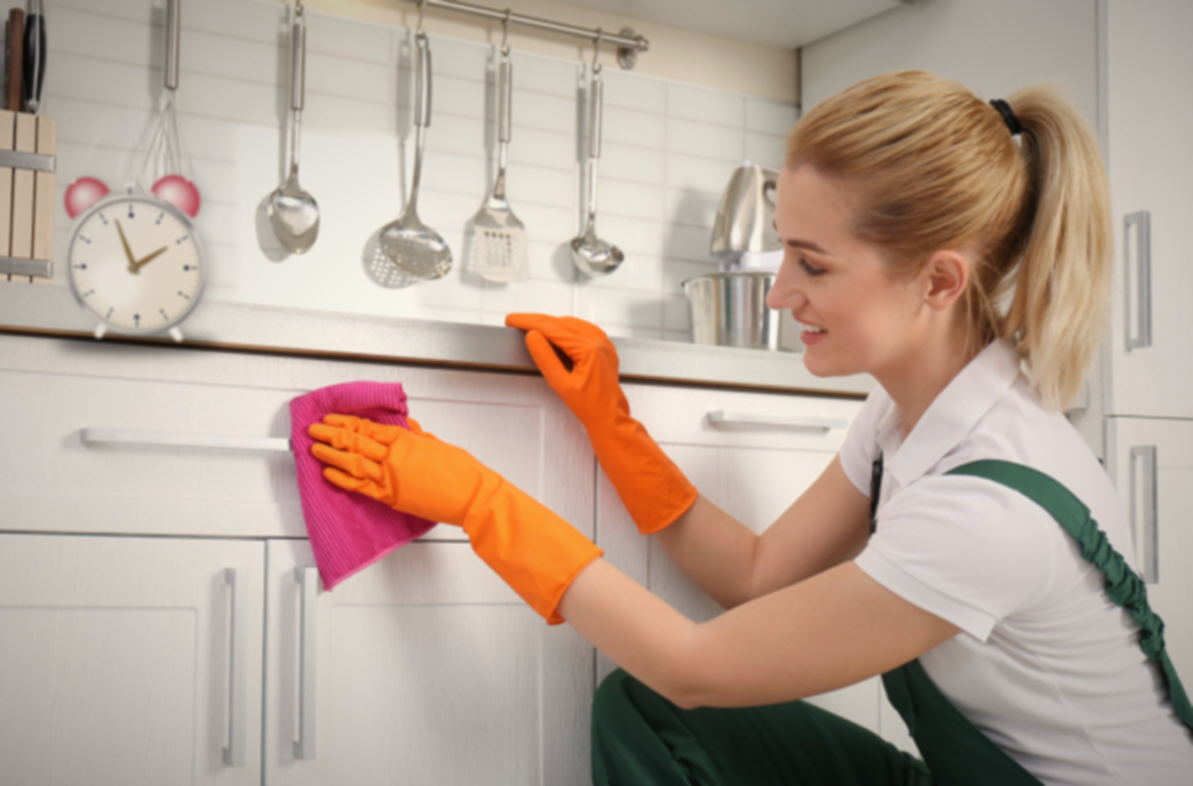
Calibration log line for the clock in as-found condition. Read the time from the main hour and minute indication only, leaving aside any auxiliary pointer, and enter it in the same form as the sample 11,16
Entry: 1,57
